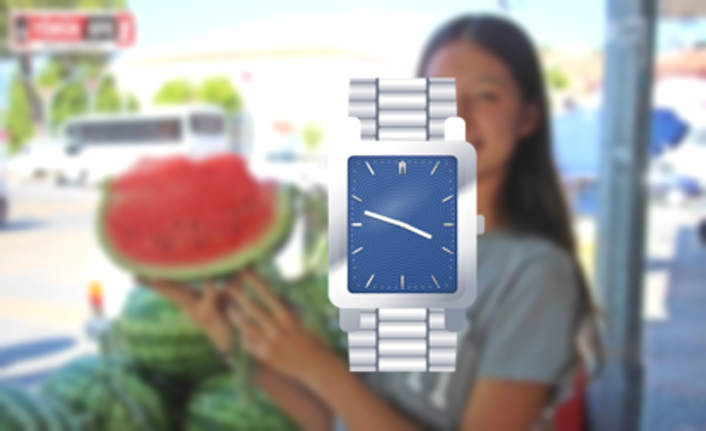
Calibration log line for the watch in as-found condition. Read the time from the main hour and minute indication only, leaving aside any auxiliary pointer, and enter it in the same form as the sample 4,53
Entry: 3,48
